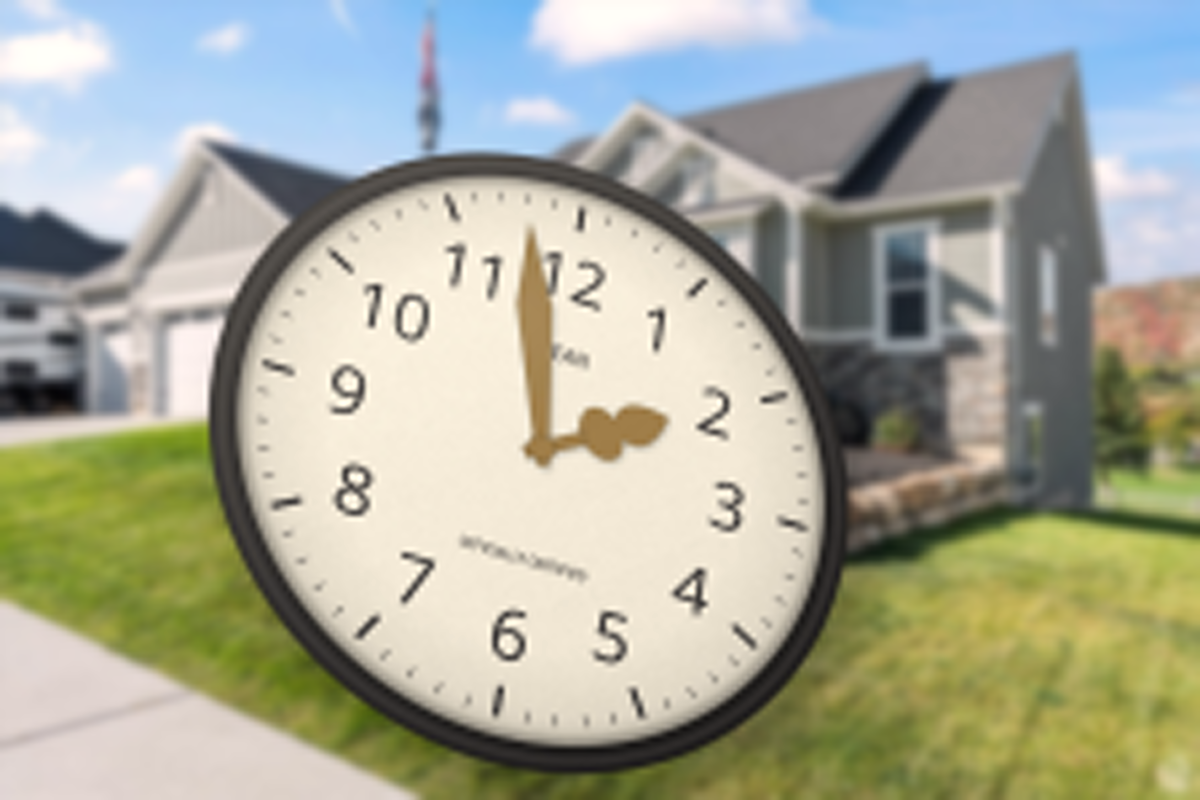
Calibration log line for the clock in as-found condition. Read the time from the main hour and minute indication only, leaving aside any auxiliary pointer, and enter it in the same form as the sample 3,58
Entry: 1,58
